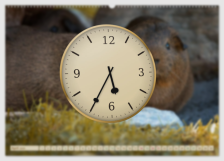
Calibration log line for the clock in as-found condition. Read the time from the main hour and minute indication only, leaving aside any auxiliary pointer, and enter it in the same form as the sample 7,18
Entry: 5,35
